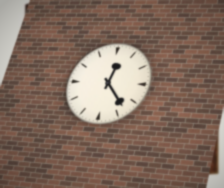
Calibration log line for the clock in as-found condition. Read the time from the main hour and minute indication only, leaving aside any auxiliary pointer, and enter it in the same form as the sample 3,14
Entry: 12,23
